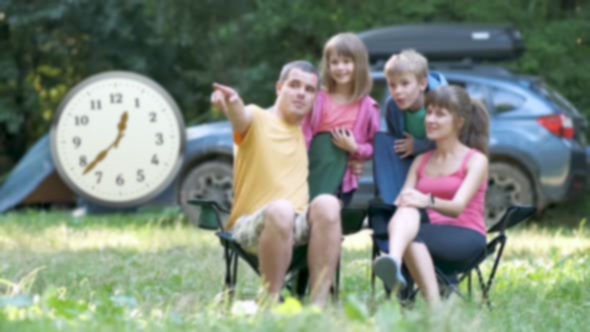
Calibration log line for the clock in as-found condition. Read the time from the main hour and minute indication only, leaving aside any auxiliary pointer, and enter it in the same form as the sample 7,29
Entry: 12,38
